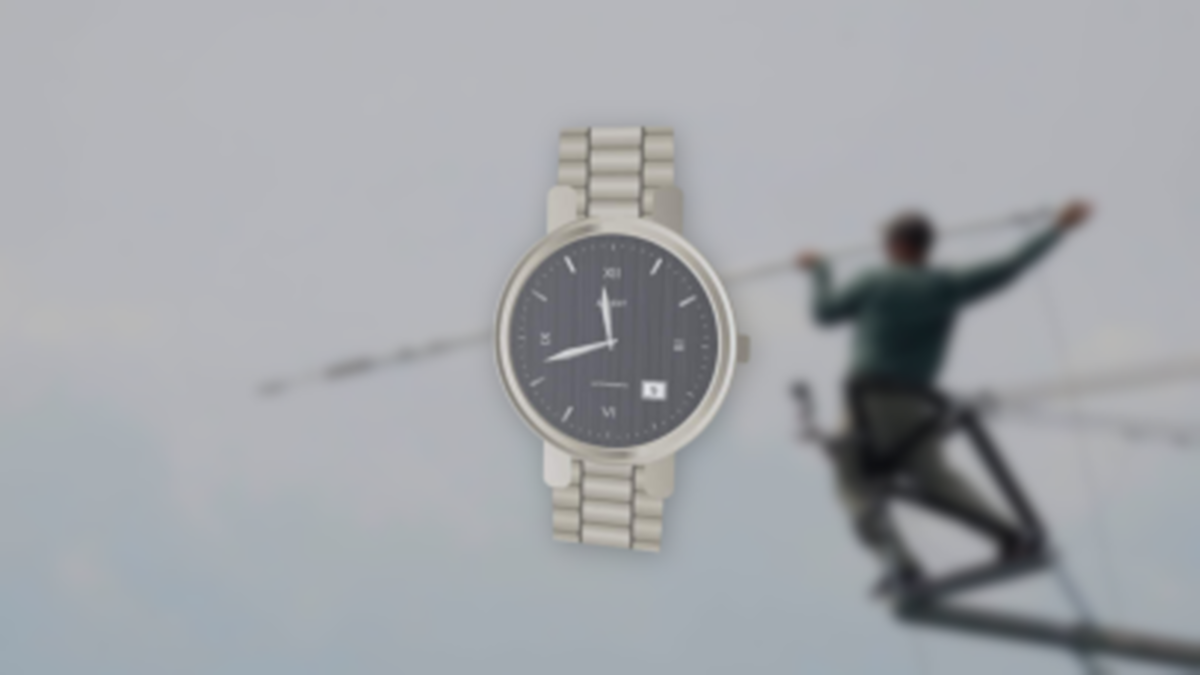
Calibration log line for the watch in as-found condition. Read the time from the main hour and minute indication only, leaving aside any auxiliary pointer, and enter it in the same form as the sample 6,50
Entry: 11,42
